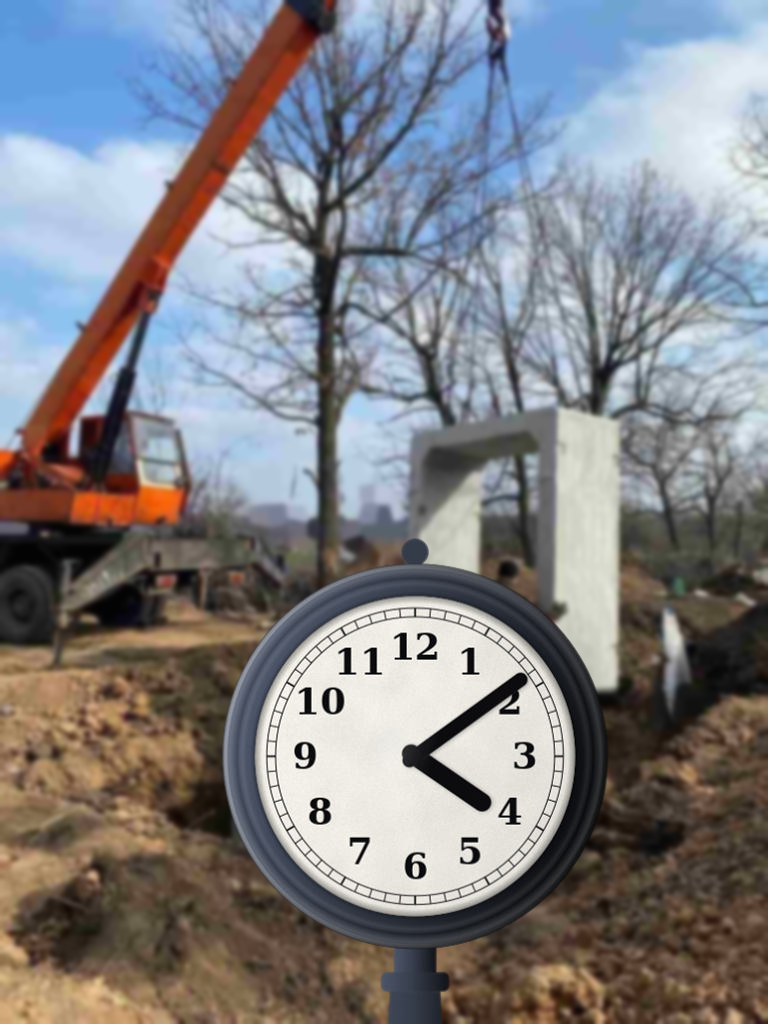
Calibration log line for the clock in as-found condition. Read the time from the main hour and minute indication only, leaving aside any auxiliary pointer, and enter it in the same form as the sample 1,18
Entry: 4,09
